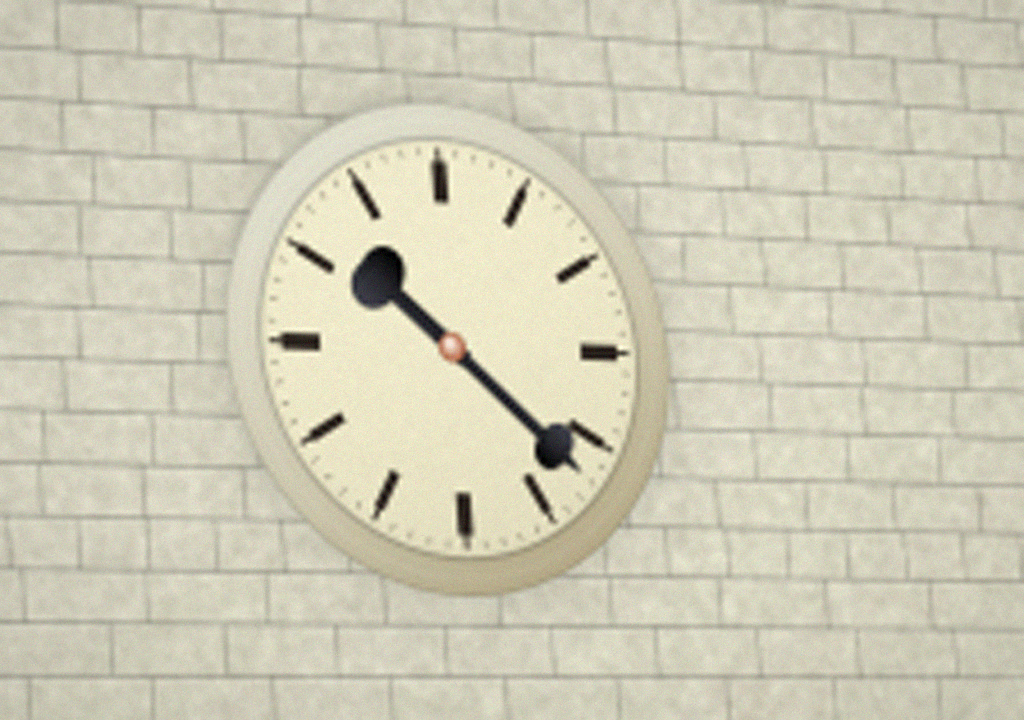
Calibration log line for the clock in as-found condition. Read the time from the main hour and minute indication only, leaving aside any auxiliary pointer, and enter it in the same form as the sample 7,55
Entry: 10,22
